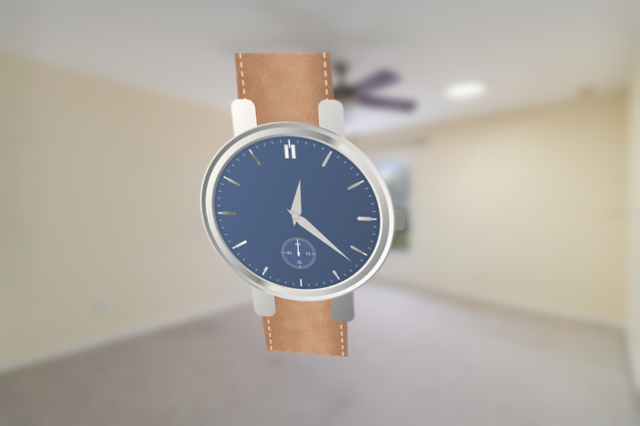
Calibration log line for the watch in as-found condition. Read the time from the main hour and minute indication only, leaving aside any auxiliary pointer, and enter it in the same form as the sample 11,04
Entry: 12,22
